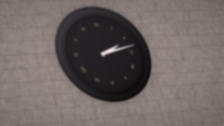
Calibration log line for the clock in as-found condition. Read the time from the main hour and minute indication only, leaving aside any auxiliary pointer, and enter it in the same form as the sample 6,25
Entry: 2,13
